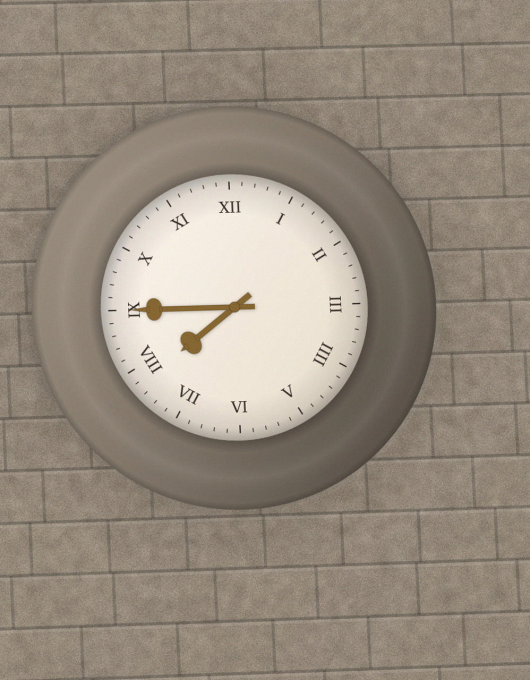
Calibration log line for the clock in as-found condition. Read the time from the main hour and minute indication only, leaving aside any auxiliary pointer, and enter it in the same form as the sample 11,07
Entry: 7,45
